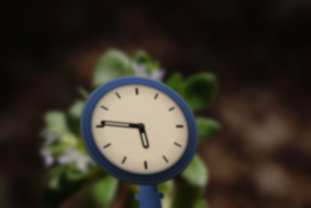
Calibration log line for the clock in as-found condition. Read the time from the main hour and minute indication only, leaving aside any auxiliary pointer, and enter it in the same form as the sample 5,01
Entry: 5,46
